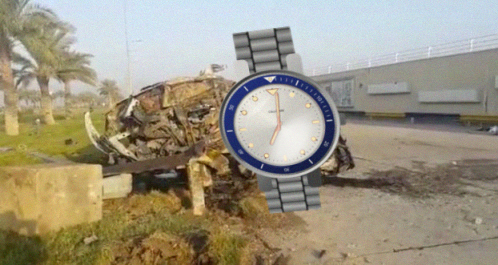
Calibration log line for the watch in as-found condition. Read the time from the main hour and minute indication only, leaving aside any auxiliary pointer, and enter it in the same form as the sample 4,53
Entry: 7,01
